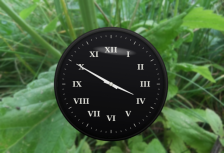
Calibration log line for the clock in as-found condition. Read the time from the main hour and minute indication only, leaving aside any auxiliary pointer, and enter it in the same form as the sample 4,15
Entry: 3,50
